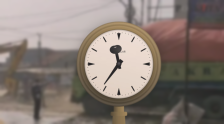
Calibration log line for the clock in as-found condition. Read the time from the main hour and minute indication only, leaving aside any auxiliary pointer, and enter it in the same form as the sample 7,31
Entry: 11,36
